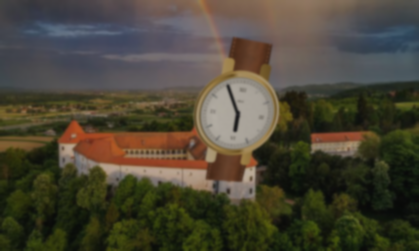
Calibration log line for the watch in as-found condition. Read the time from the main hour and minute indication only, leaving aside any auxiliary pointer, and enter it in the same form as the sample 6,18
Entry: 5,55
